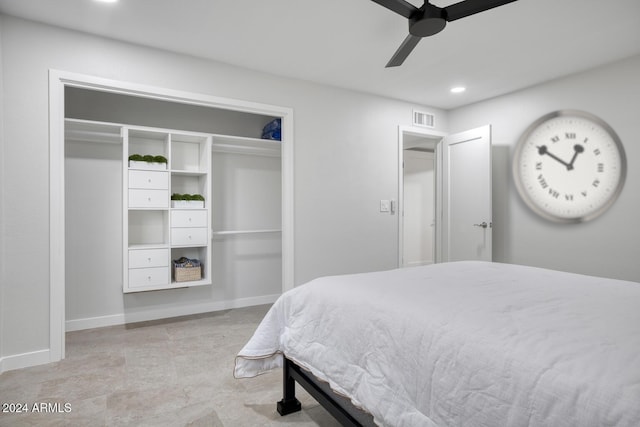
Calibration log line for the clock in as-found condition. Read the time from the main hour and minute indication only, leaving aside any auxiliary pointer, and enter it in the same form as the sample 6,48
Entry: 12,50
